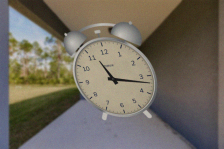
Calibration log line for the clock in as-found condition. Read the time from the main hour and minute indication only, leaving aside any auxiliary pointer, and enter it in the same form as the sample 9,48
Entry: 11,17
